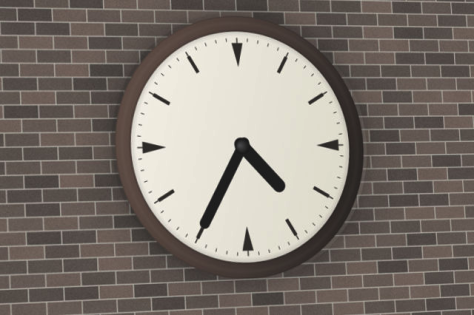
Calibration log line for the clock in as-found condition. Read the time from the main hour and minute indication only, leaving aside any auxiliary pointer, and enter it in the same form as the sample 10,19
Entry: 4,35
